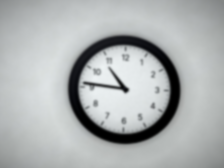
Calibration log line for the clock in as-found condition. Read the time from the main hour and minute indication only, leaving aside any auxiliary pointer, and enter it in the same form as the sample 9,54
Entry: 10,46
